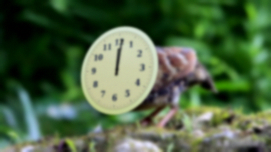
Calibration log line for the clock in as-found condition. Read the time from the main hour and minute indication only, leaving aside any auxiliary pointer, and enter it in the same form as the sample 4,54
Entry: 12,01
